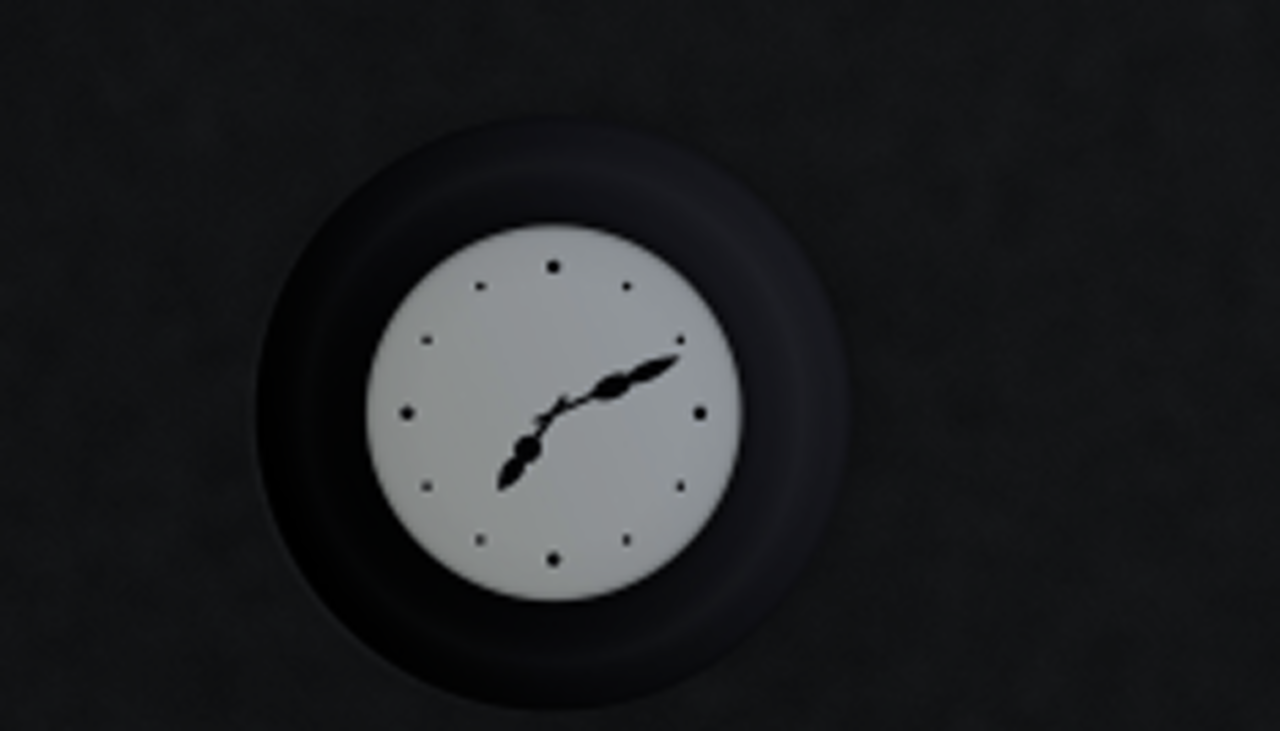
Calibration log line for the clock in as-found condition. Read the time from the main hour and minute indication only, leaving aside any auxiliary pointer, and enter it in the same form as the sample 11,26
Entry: 7,11
